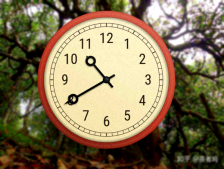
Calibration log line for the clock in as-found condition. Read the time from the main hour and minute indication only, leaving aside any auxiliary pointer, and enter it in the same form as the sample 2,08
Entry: 10,40
